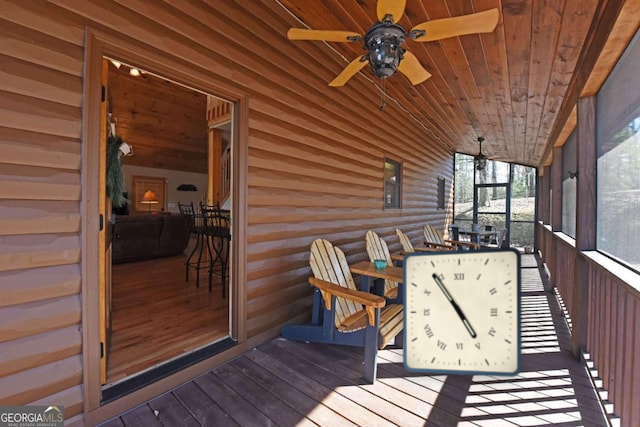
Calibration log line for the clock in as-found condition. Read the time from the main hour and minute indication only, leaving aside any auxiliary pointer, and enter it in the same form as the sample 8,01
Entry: 4,54
